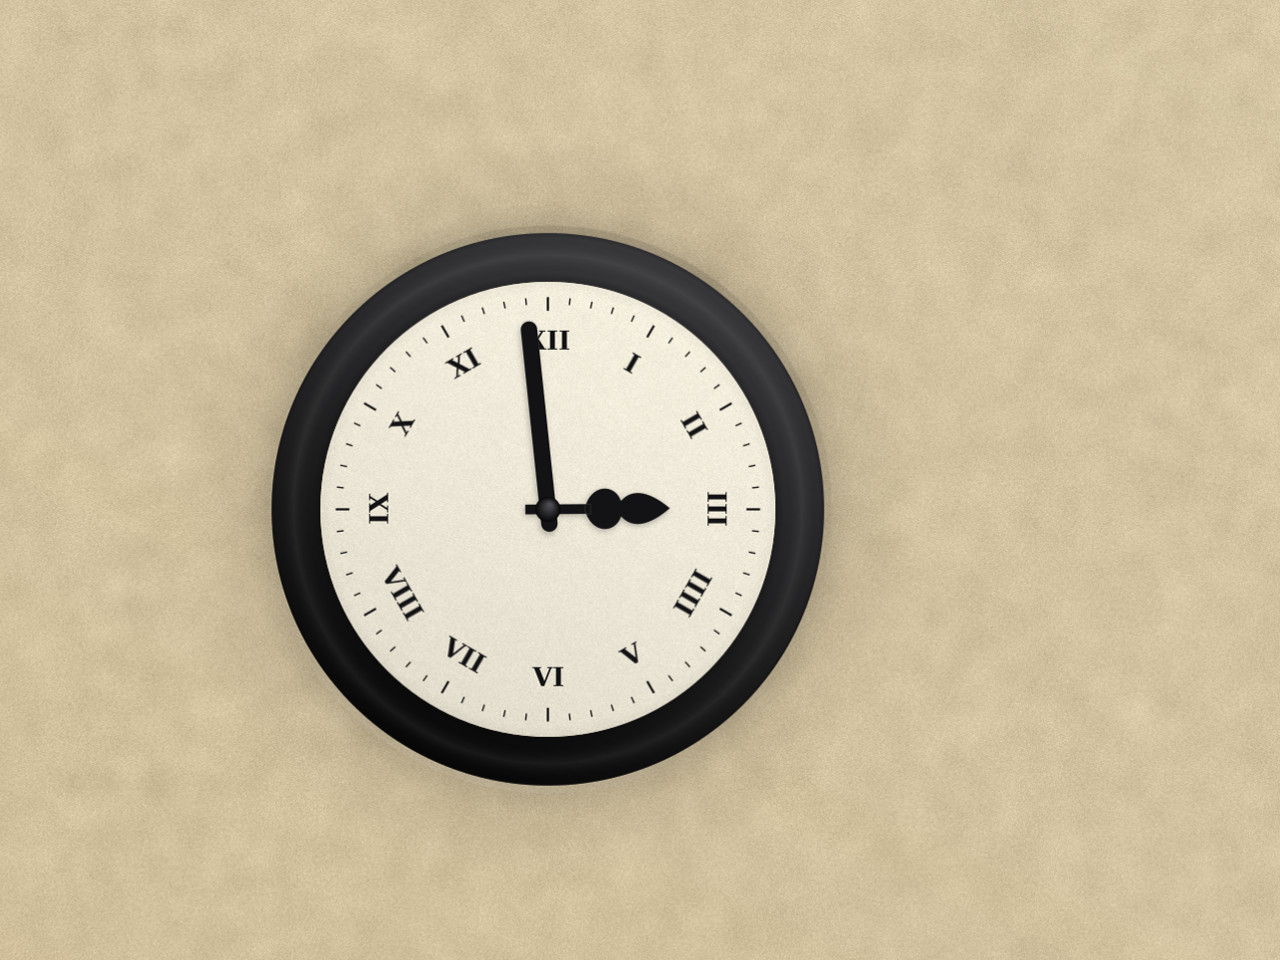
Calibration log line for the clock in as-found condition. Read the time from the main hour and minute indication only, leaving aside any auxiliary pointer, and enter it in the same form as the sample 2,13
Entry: 2,59
